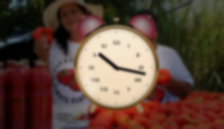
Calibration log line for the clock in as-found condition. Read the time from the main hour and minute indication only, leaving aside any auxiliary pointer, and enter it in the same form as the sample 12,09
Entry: 10,17
